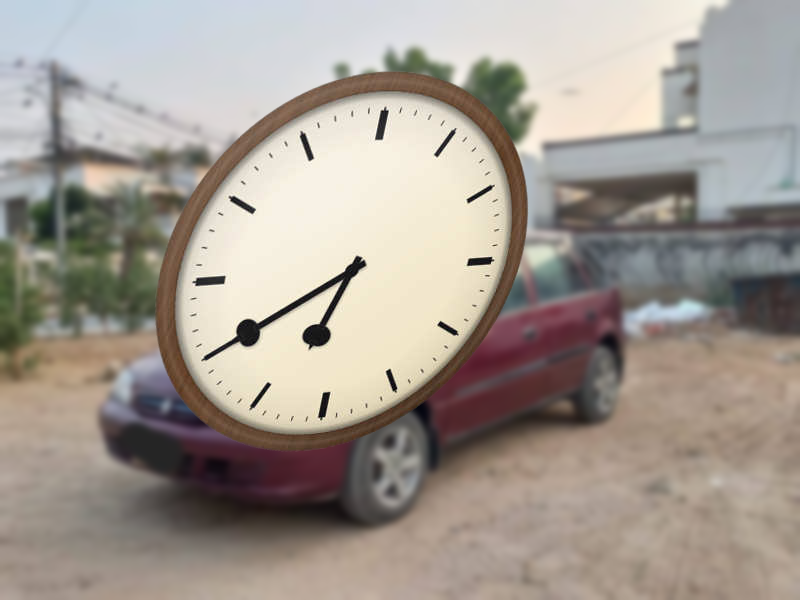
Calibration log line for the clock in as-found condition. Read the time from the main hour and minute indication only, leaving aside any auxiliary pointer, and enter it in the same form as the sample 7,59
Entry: 6,40
